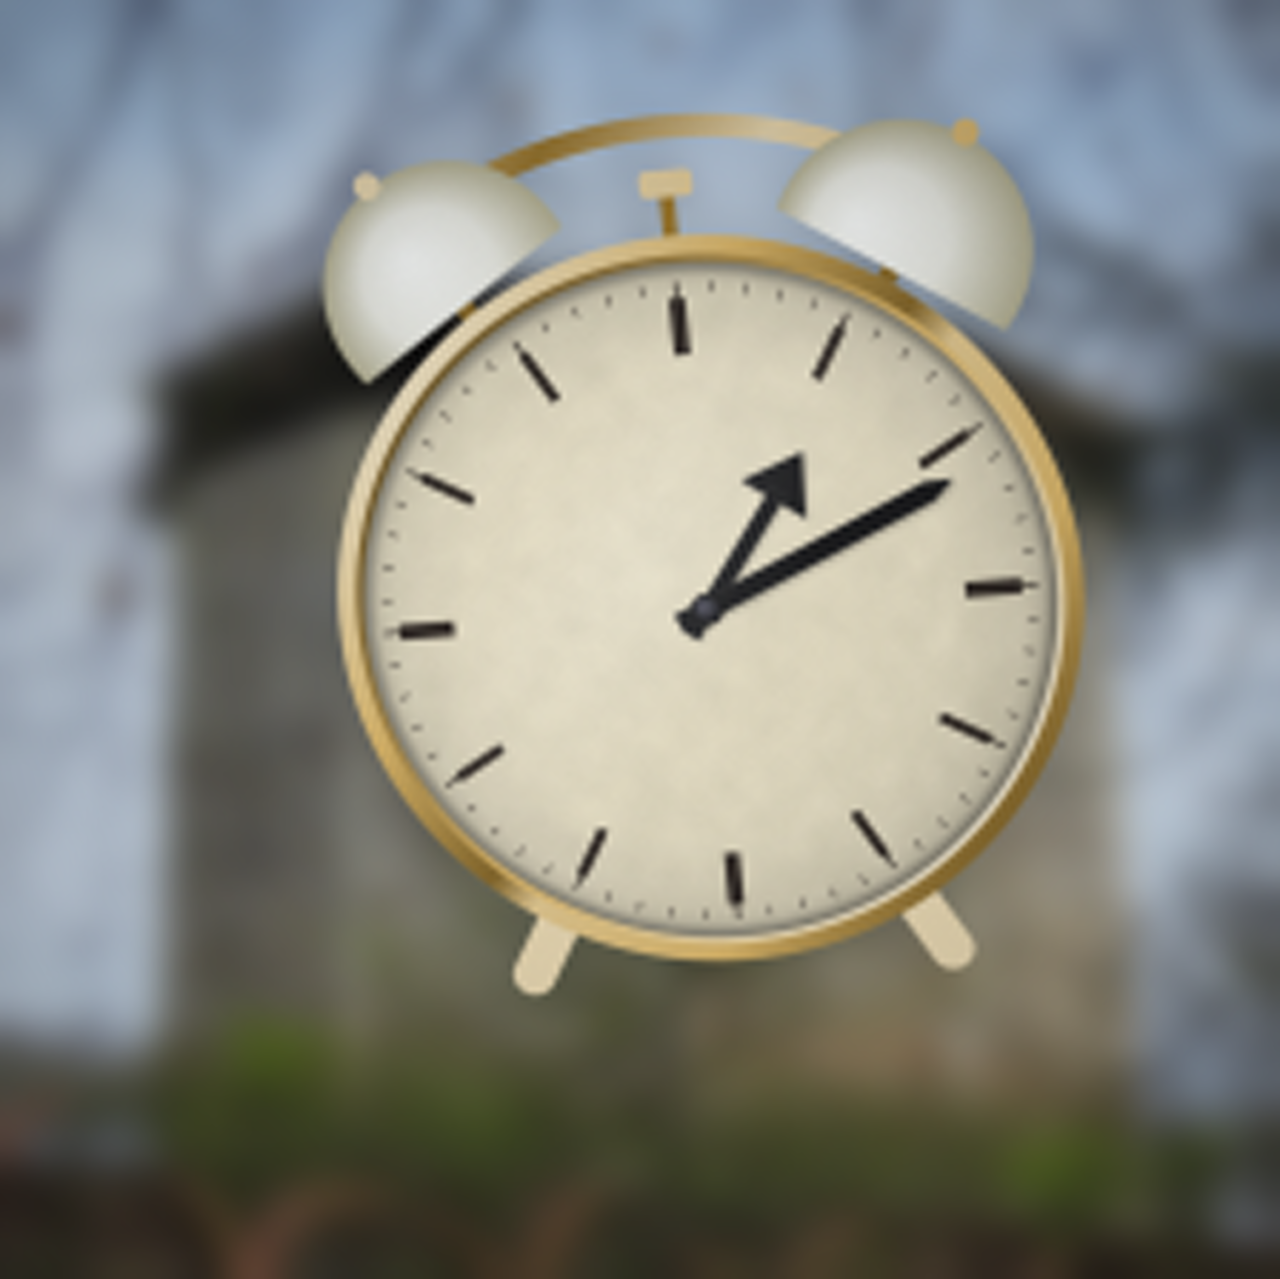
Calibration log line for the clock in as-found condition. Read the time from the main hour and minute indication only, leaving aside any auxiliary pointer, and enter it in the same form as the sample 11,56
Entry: 1,11
